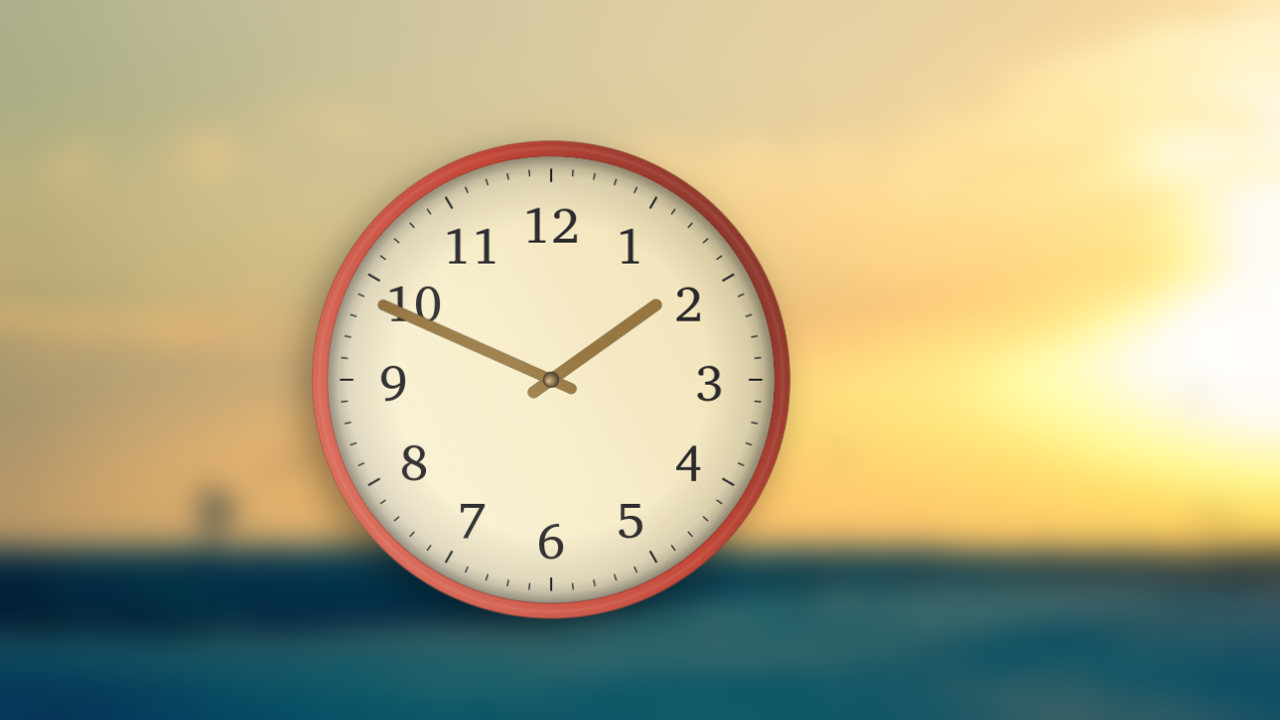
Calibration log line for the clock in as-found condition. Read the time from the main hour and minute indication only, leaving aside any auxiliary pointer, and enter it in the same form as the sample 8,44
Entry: 1,49
